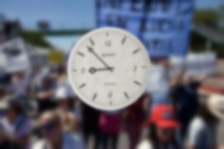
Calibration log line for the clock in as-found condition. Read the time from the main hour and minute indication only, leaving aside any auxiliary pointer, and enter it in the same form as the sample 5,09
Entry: 8,53
